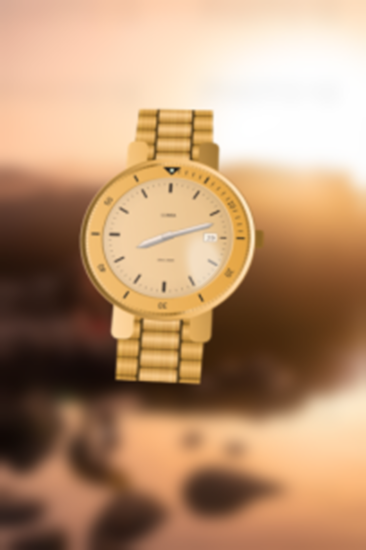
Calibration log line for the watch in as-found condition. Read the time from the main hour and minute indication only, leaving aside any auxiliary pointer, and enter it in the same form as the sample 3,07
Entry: 8,12
